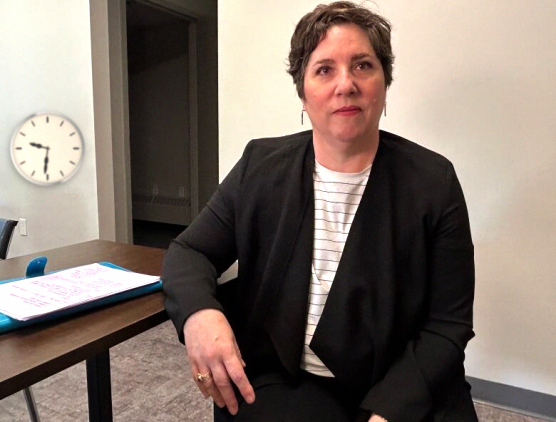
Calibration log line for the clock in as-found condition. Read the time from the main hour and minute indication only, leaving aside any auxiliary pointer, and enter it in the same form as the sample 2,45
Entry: 9,31
